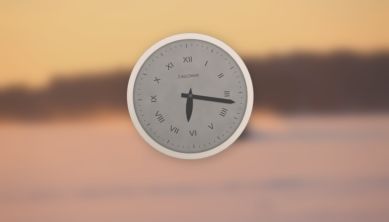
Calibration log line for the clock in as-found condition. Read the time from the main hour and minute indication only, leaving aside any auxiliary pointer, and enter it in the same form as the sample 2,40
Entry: 6,17
